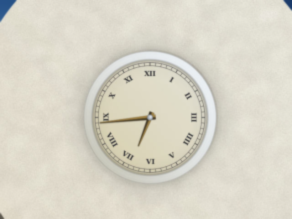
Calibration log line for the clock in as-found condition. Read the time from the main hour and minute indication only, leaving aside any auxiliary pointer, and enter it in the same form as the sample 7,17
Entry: 6,44
